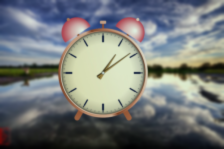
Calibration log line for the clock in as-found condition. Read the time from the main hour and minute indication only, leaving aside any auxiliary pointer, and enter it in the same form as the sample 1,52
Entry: 1,09
